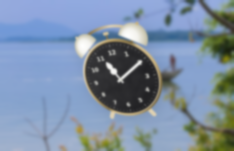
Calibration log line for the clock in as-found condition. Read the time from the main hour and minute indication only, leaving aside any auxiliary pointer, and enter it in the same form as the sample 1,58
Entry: 11,10
